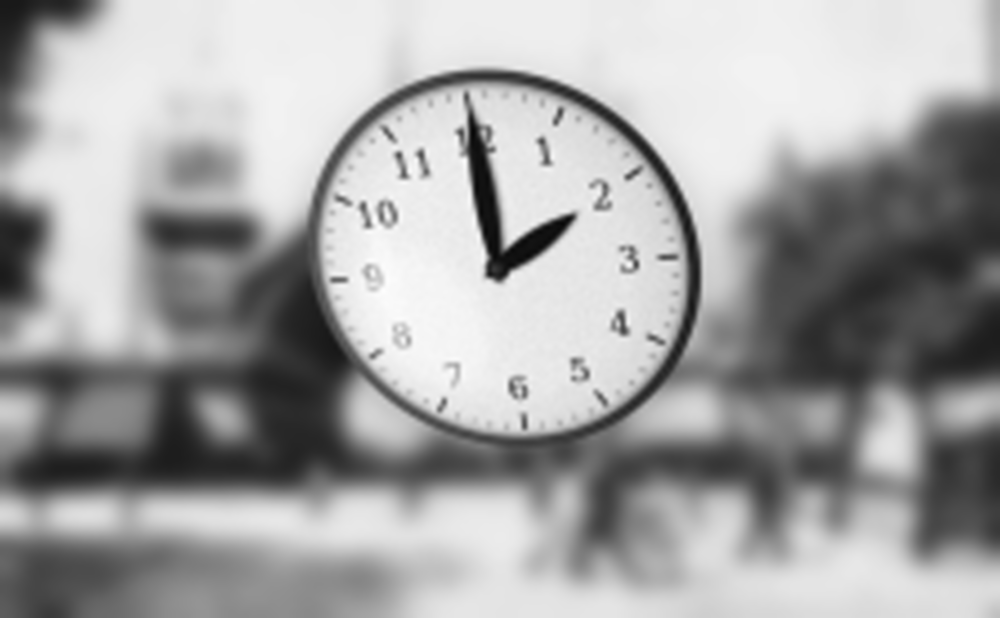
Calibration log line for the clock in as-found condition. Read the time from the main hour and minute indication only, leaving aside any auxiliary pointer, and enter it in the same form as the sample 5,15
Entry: 2,00
